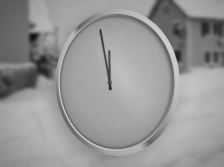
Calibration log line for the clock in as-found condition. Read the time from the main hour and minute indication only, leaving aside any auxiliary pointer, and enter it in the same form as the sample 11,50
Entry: 11,58
